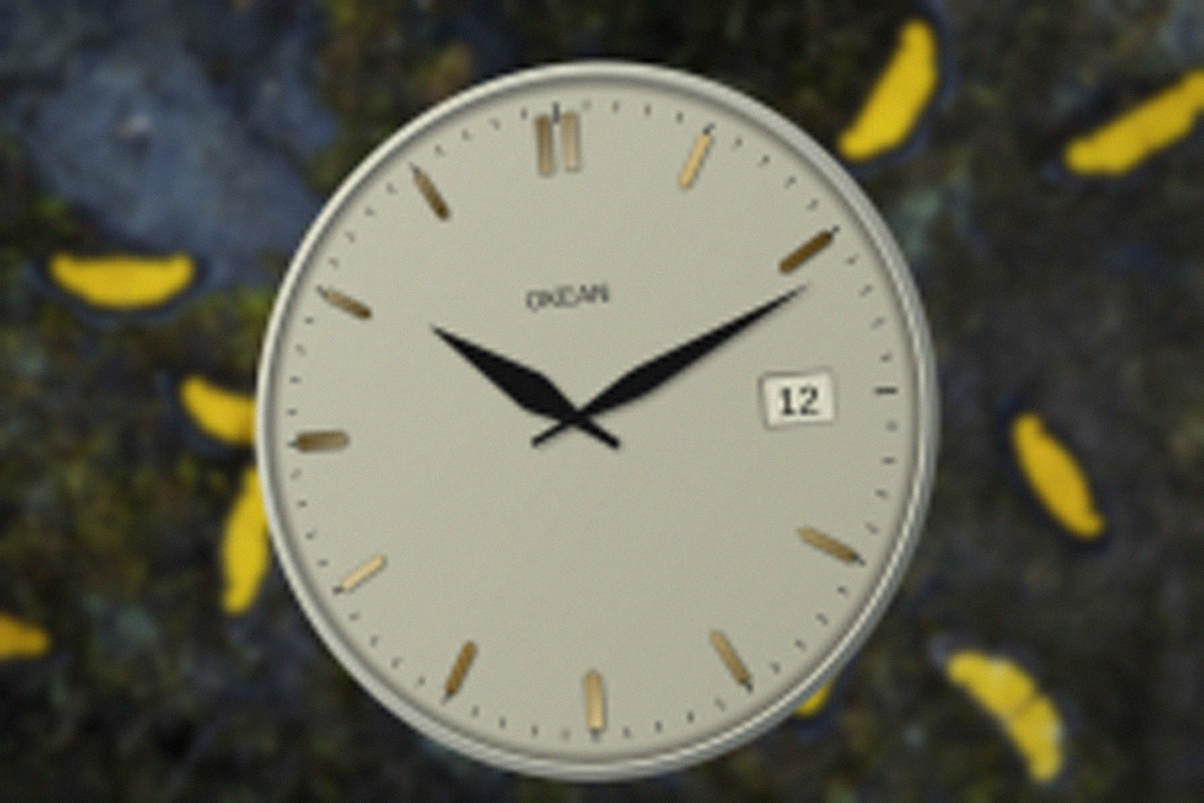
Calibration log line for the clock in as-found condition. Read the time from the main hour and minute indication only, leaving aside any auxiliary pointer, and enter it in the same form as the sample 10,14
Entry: 10,11
